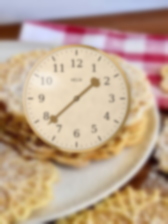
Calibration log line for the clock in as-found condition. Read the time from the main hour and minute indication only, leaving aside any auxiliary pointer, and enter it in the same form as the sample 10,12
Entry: 1,38
